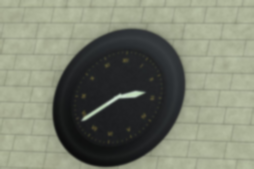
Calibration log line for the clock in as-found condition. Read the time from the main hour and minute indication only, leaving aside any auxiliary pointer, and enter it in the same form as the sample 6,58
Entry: 2,39
